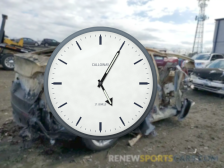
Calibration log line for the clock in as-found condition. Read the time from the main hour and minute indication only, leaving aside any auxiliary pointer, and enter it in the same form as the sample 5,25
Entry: 5,05
